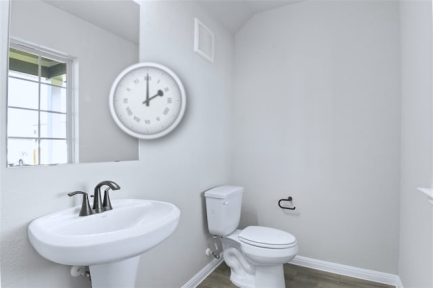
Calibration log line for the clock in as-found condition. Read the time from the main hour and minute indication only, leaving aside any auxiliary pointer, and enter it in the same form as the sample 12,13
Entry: 2,00
